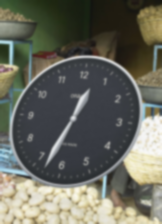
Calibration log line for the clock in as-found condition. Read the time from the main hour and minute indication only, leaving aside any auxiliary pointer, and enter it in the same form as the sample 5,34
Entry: 12,33
